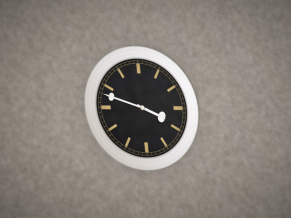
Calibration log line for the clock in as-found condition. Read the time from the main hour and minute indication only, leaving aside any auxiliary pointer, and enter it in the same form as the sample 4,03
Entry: 3,48
